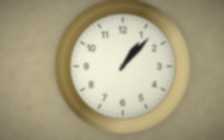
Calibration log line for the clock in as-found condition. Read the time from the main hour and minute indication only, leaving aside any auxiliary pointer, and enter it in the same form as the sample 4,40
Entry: 1,07
